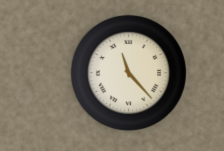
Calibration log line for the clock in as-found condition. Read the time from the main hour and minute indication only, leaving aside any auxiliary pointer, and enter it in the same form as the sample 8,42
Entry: 11,23
